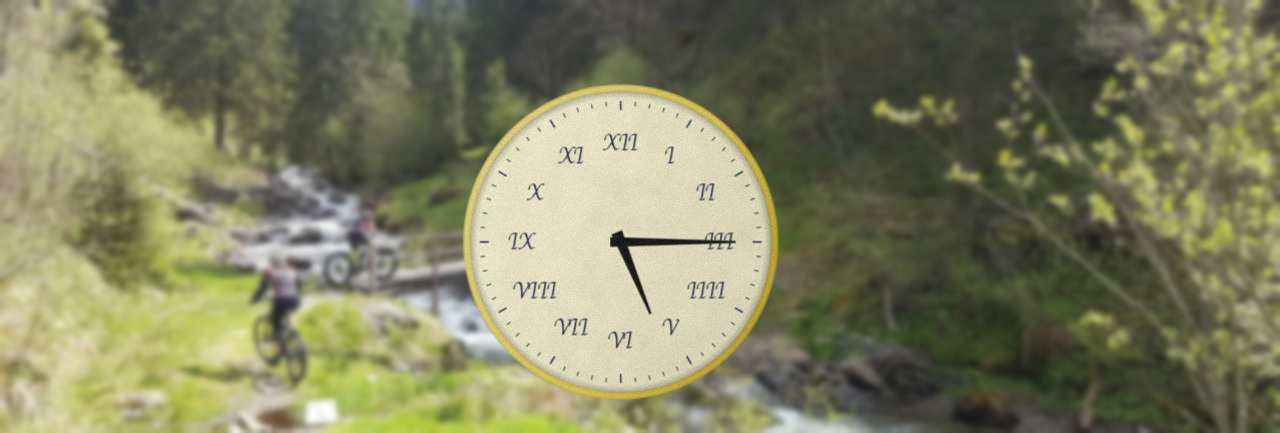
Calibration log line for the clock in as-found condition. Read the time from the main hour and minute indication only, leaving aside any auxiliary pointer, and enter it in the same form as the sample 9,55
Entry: 5,15
